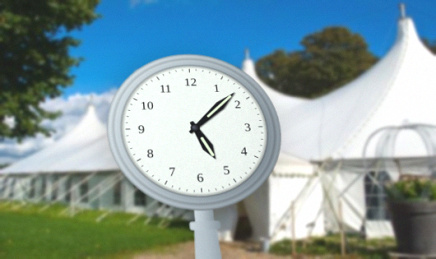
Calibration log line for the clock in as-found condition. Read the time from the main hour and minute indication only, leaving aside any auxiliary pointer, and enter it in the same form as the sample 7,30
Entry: 5,08
